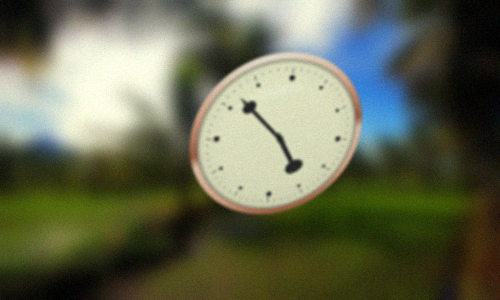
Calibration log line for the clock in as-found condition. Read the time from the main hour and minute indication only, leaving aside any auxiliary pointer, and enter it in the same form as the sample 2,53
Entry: 4,52
